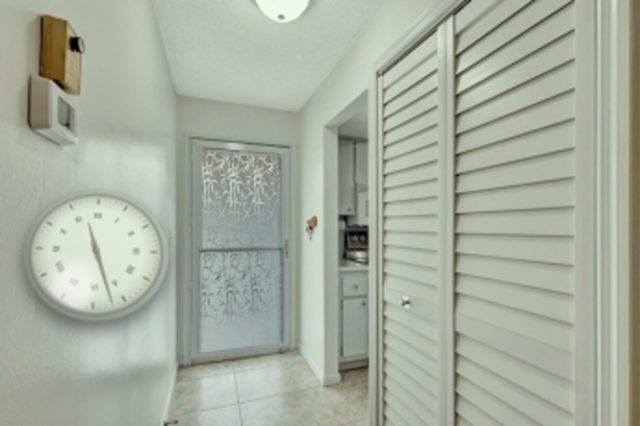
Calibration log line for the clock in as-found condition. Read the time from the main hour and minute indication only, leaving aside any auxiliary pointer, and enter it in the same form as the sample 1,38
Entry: 11,27
